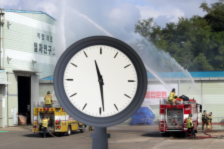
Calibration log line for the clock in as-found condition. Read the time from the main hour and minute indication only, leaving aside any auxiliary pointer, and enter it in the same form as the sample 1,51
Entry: 11,29
